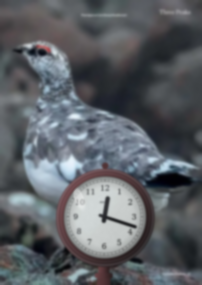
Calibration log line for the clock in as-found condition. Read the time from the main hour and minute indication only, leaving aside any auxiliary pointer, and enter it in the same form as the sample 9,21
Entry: 12,18
